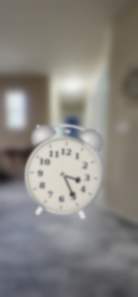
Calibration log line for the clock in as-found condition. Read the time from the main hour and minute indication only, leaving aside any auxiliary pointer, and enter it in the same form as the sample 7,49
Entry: 3,25
